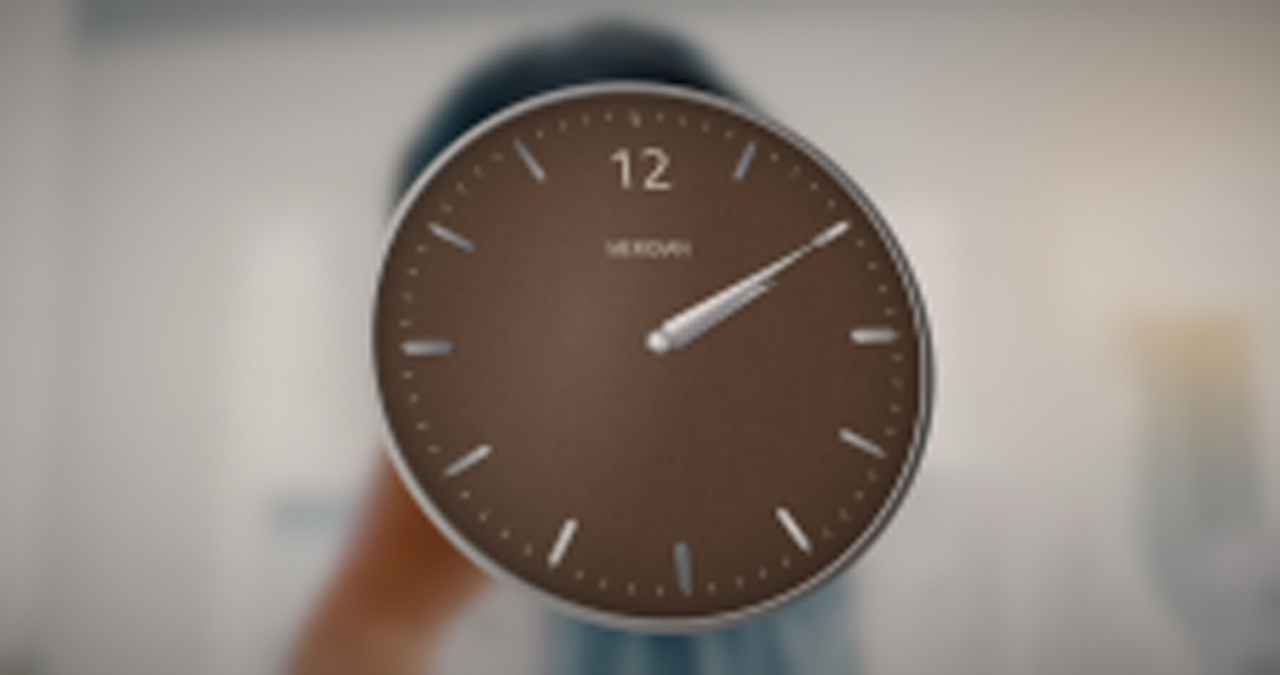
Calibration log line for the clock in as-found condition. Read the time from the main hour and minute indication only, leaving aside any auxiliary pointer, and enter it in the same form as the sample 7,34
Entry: 2,10
